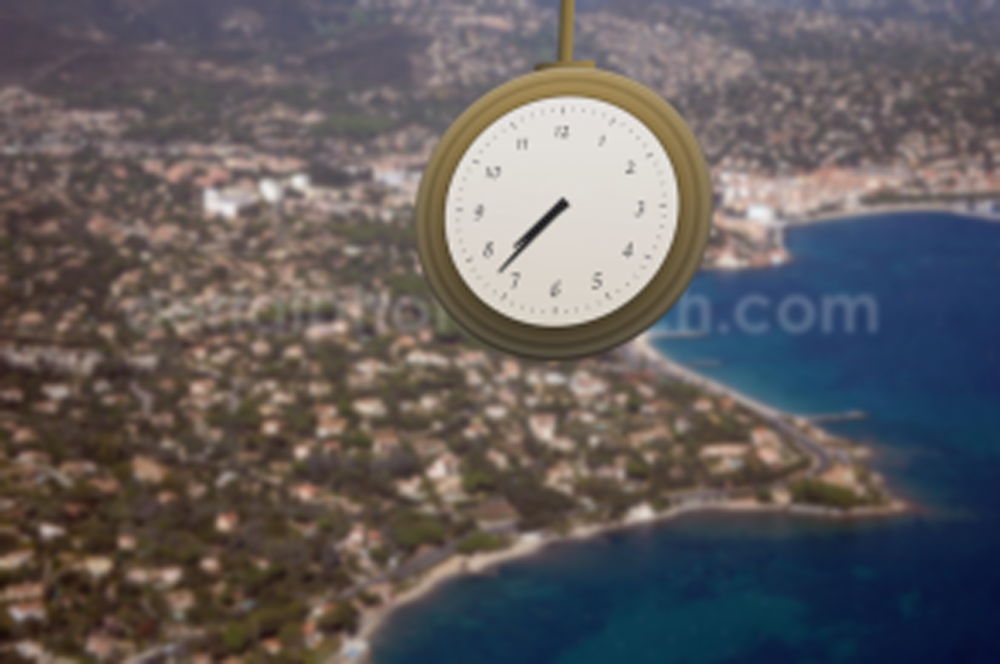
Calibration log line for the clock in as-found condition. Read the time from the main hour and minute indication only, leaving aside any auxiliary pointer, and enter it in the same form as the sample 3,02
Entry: 7,37
